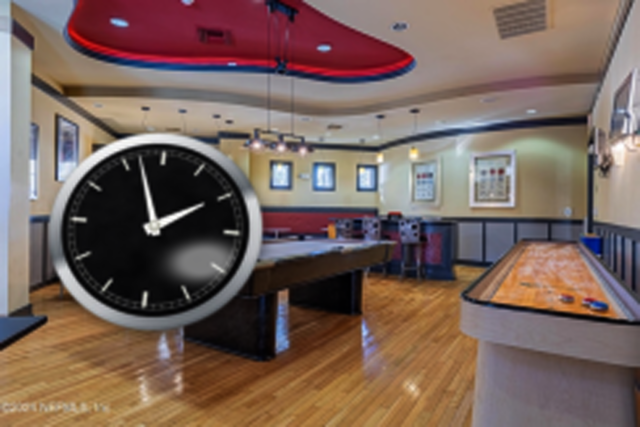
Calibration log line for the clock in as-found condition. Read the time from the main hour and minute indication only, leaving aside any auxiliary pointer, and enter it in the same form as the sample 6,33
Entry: 1,57
